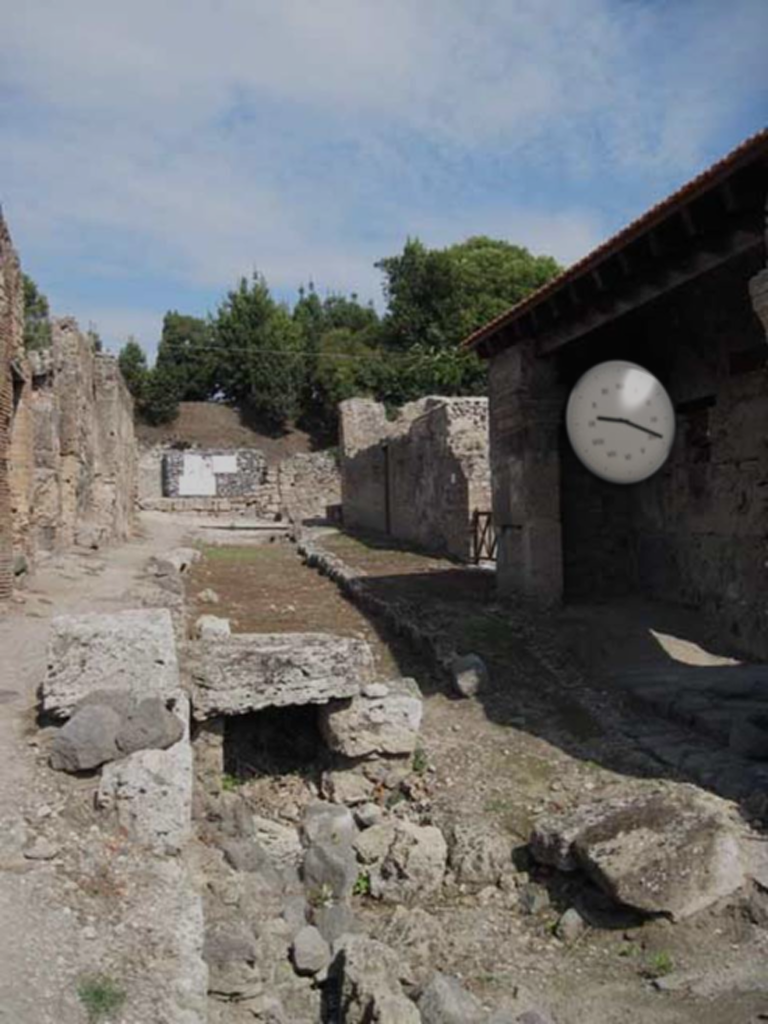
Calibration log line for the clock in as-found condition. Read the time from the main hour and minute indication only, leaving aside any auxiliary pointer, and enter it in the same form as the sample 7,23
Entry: 9,19
